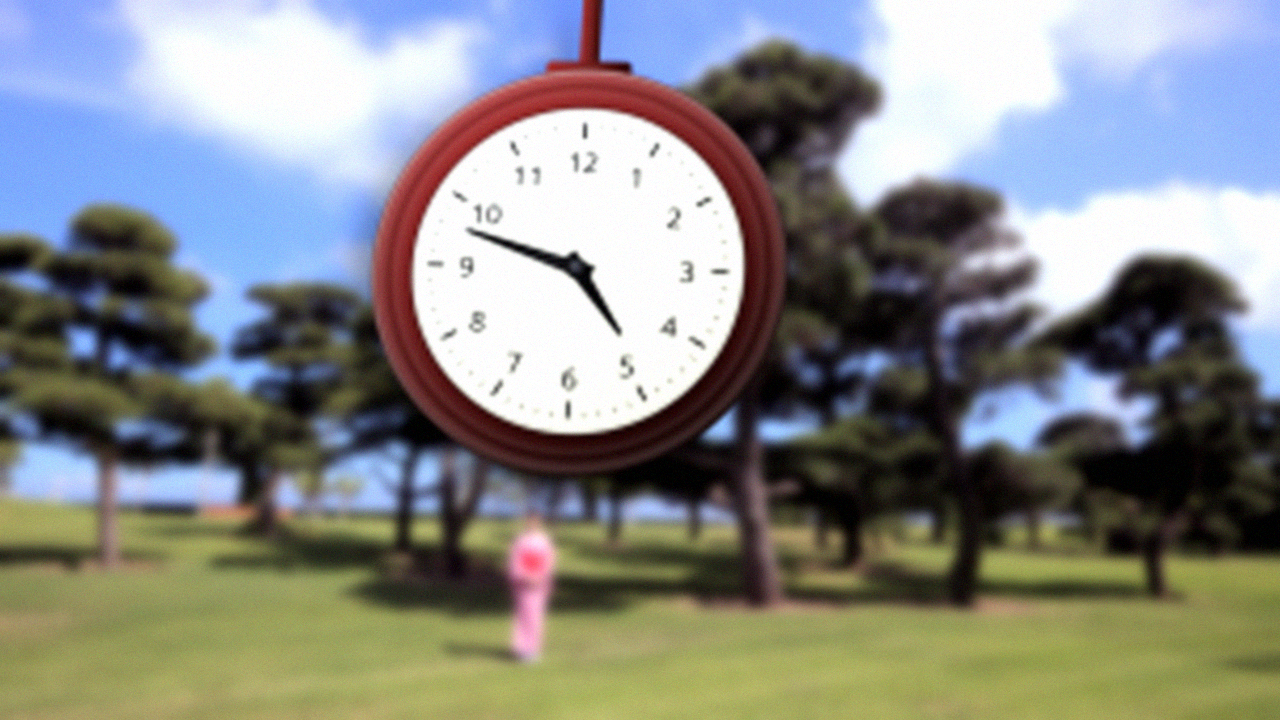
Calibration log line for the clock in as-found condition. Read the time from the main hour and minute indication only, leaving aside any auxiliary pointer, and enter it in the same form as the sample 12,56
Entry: 4,48
